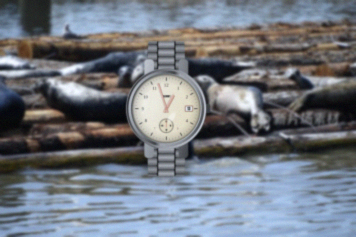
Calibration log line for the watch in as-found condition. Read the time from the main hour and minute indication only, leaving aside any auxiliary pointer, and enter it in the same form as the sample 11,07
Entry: 12,57
